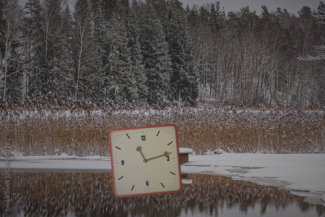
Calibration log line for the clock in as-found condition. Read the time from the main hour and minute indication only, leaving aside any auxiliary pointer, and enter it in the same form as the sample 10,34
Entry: 11,13
